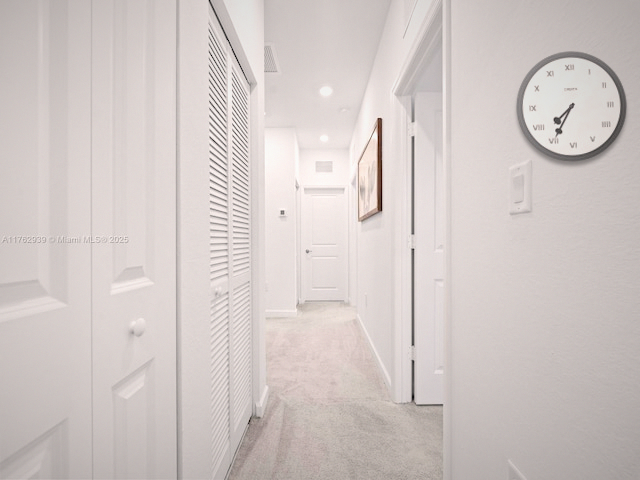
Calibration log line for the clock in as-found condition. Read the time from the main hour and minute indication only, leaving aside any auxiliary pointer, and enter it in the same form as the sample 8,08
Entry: 7,35
